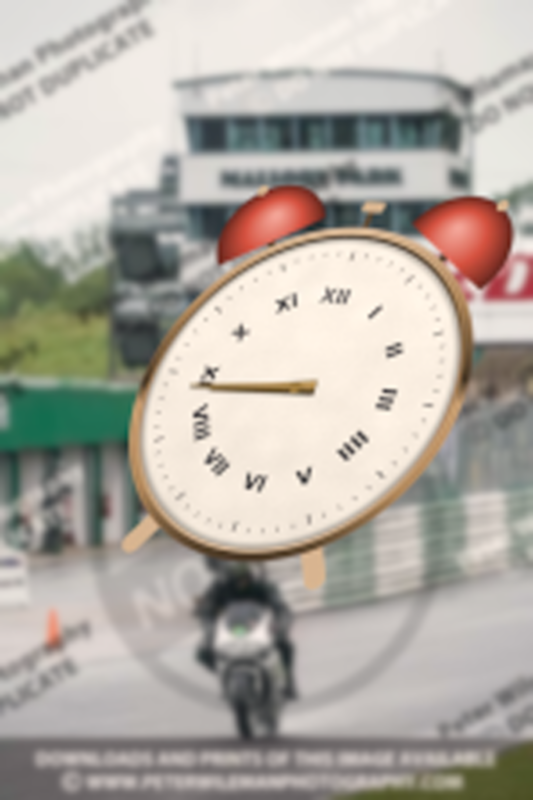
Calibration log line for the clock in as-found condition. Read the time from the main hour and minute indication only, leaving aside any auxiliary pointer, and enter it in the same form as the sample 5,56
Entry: 8,44
